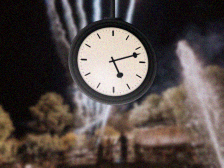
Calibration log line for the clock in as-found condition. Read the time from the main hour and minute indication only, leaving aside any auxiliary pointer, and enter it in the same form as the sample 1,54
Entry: 5,12
